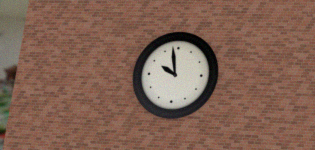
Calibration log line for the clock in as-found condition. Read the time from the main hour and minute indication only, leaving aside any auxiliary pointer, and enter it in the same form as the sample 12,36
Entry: 9,58
